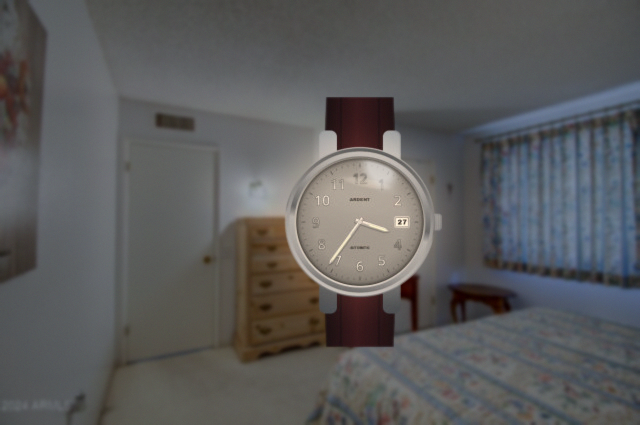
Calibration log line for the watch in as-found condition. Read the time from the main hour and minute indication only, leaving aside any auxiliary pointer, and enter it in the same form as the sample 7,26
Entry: 3,36
